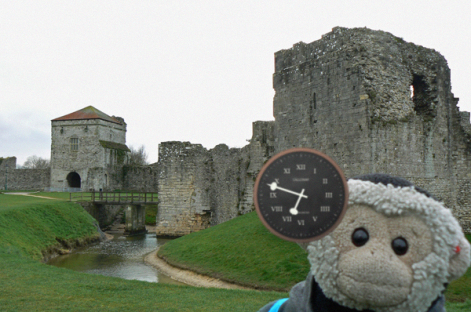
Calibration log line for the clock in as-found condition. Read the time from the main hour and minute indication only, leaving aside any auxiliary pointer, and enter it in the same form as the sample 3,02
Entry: 6,48
